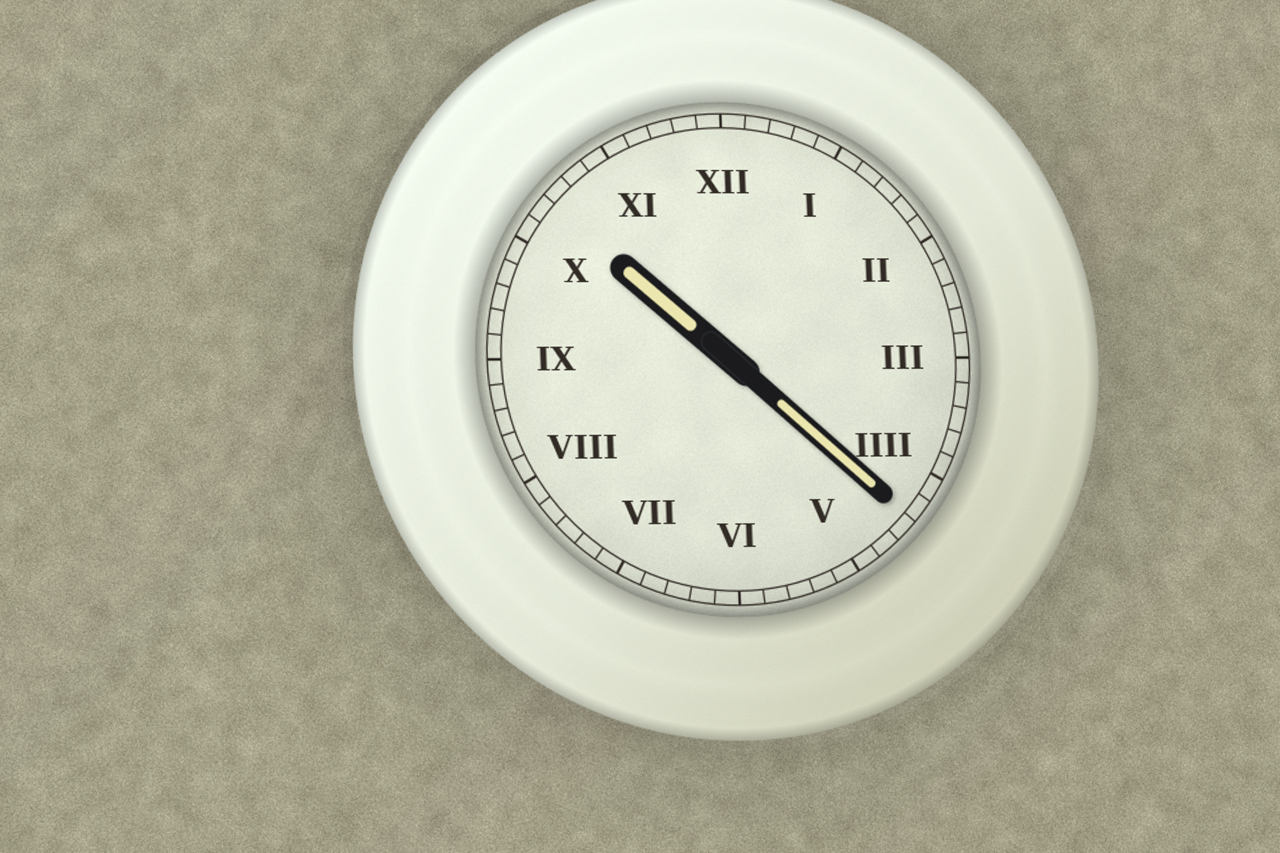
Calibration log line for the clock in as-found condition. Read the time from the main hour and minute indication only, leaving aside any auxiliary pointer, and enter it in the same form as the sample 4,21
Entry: 10,22
